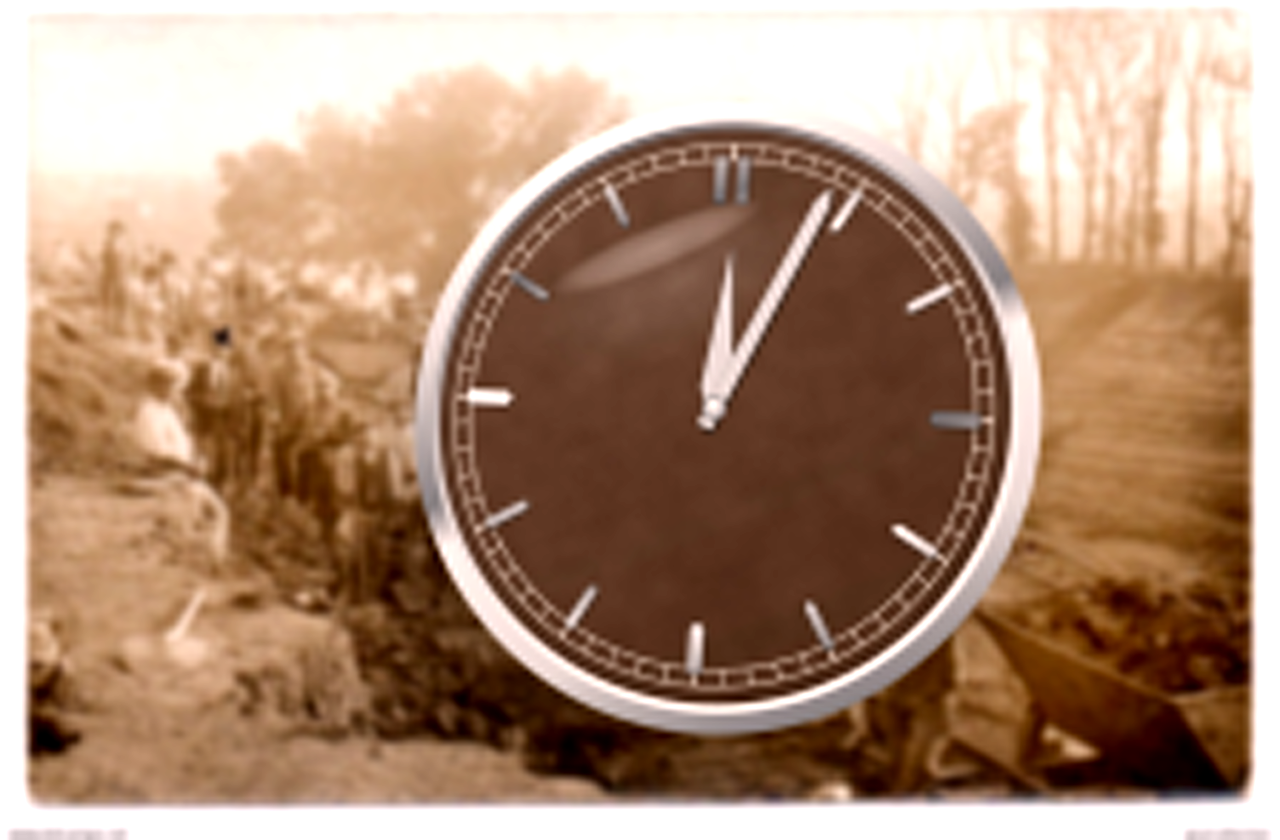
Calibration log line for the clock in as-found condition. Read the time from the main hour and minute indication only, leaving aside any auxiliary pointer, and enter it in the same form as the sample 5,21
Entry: 12,04
